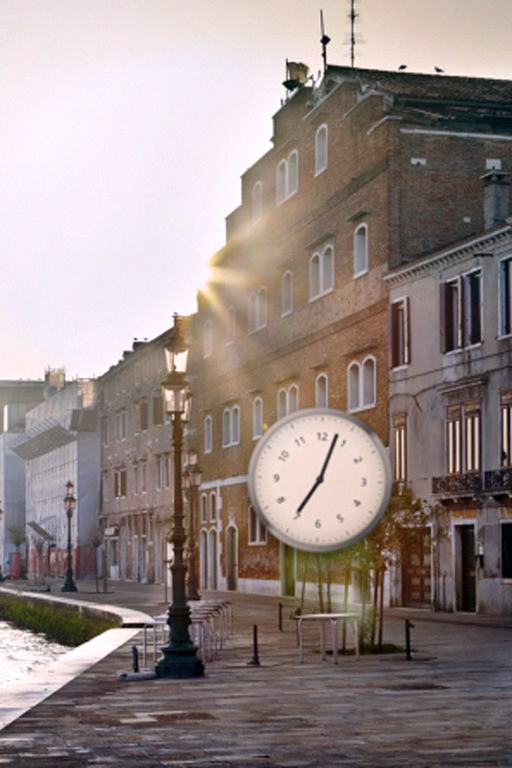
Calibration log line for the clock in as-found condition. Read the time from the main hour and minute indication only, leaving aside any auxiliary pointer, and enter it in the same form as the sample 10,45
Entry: 7,03
